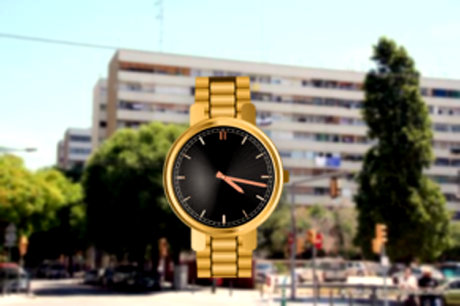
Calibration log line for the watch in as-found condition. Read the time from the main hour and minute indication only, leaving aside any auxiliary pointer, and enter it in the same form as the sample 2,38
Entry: 4,17
